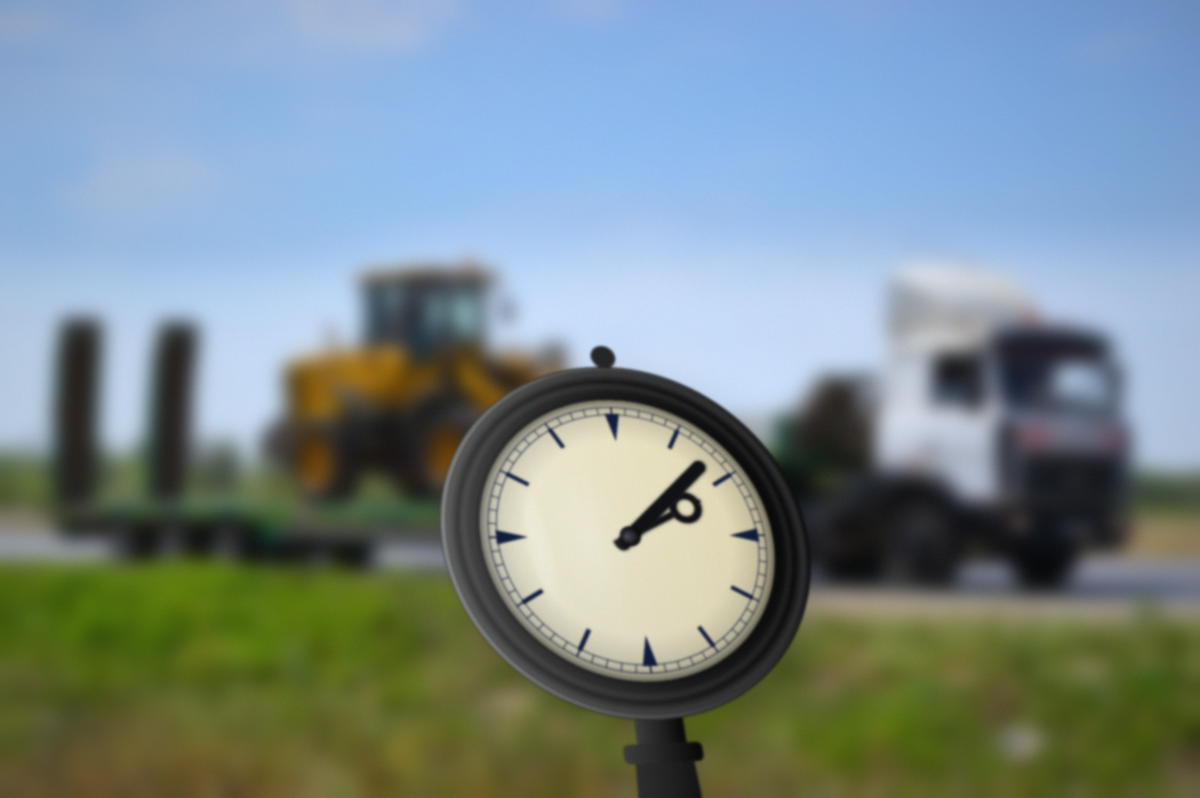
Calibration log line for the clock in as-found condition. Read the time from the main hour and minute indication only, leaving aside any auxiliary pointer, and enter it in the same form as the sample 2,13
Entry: 2,08
